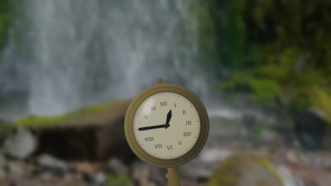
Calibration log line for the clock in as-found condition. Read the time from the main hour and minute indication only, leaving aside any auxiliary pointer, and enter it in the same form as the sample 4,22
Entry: 12,45
